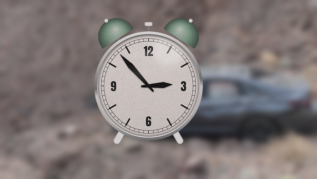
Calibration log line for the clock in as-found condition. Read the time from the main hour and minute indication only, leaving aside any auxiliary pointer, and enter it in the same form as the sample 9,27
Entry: 2,53
